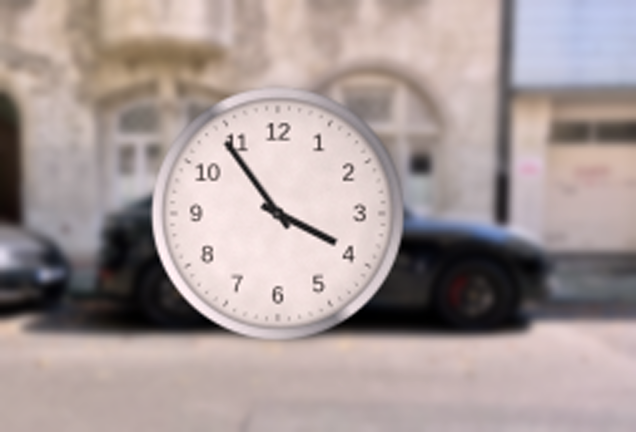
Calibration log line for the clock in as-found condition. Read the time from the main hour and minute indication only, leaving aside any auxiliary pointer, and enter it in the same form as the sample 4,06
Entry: 3,54
